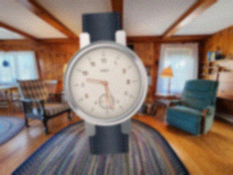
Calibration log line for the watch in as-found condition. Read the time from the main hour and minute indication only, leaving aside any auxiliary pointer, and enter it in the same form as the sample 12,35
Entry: 9,28
